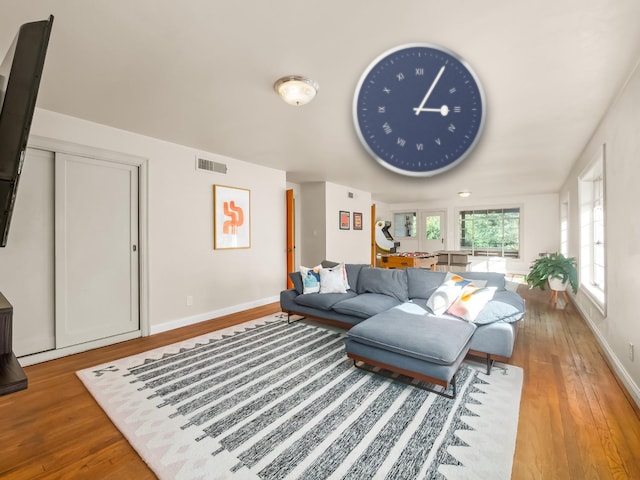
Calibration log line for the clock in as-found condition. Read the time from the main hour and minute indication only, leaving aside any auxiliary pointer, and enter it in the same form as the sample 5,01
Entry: 3,05
